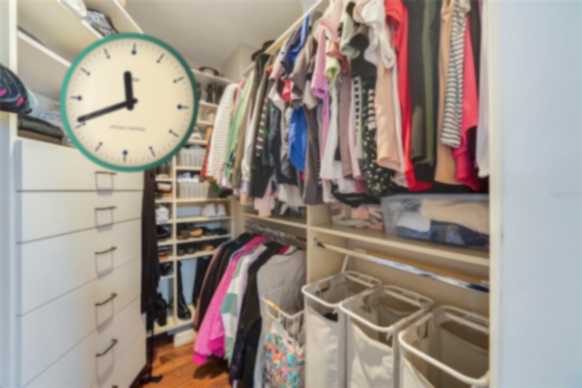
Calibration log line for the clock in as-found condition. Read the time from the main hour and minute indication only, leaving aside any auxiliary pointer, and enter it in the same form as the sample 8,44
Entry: 11,41
